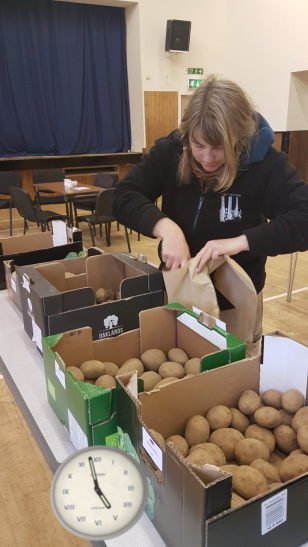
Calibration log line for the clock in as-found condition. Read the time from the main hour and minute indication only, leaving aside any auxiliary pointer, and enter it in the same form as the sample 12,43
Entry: 4,58
